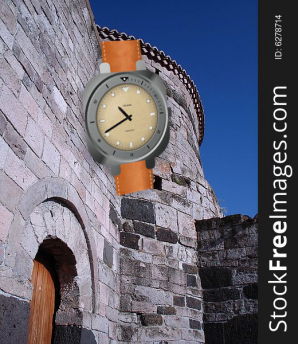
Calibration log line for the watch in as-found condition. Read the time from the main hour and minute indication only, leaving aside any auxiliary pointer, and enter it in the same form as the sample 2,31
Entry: 10,41
